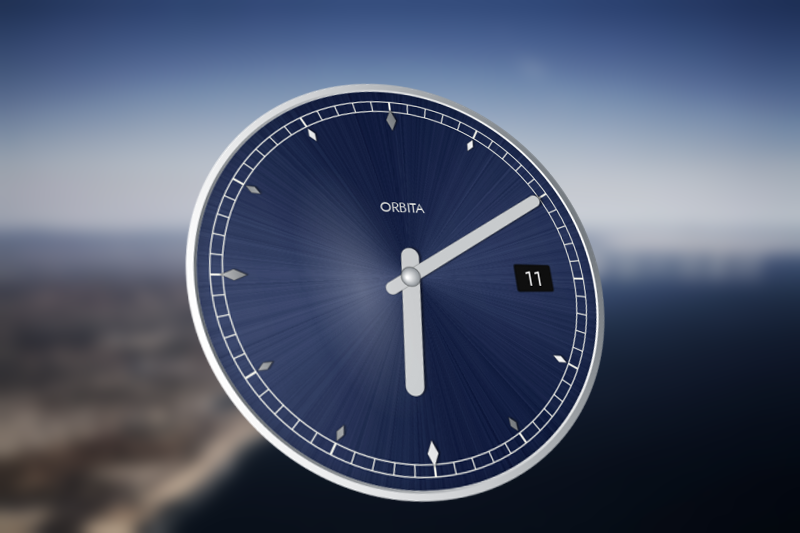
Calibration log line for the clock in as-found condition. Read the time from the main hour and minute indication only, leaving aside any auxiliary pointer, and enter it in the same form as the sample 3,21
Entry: 6,10
